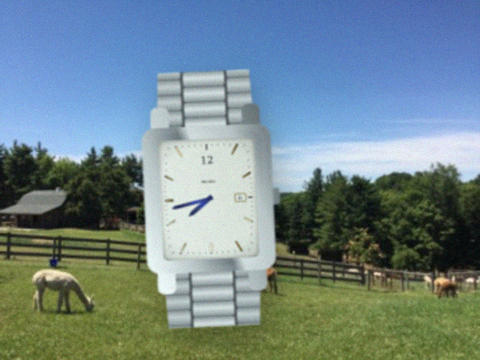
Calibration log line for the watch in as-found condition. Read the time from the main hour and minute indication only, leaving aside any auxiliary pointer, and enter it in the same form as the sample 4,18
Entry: 7,43
